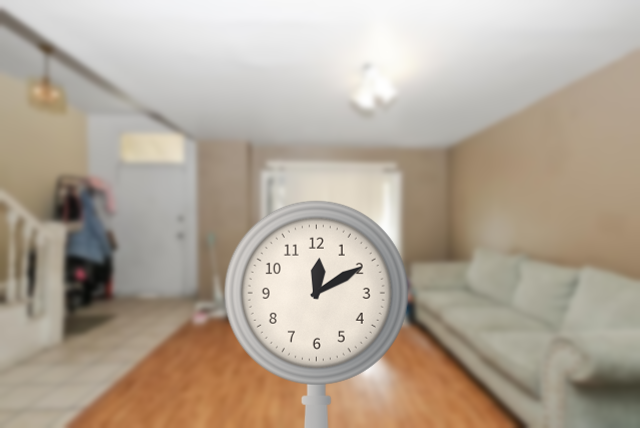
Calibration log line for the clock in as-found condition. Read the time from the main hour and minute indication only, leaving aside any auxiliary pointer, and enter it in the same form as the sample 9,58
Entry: 12,10
